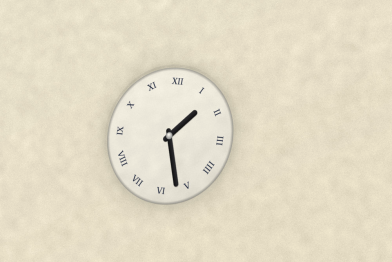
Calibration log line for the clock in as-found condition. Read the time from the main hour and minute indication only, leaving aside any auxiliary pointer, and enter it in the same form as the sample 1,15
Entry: 1,27
